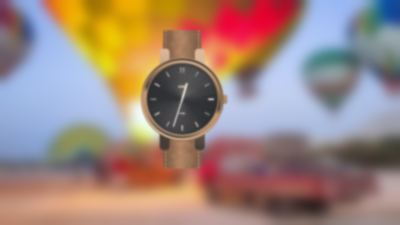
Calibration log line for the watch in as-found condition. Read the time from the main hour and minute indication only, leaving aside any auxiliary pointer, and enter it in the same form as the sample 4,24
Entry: 12,33
